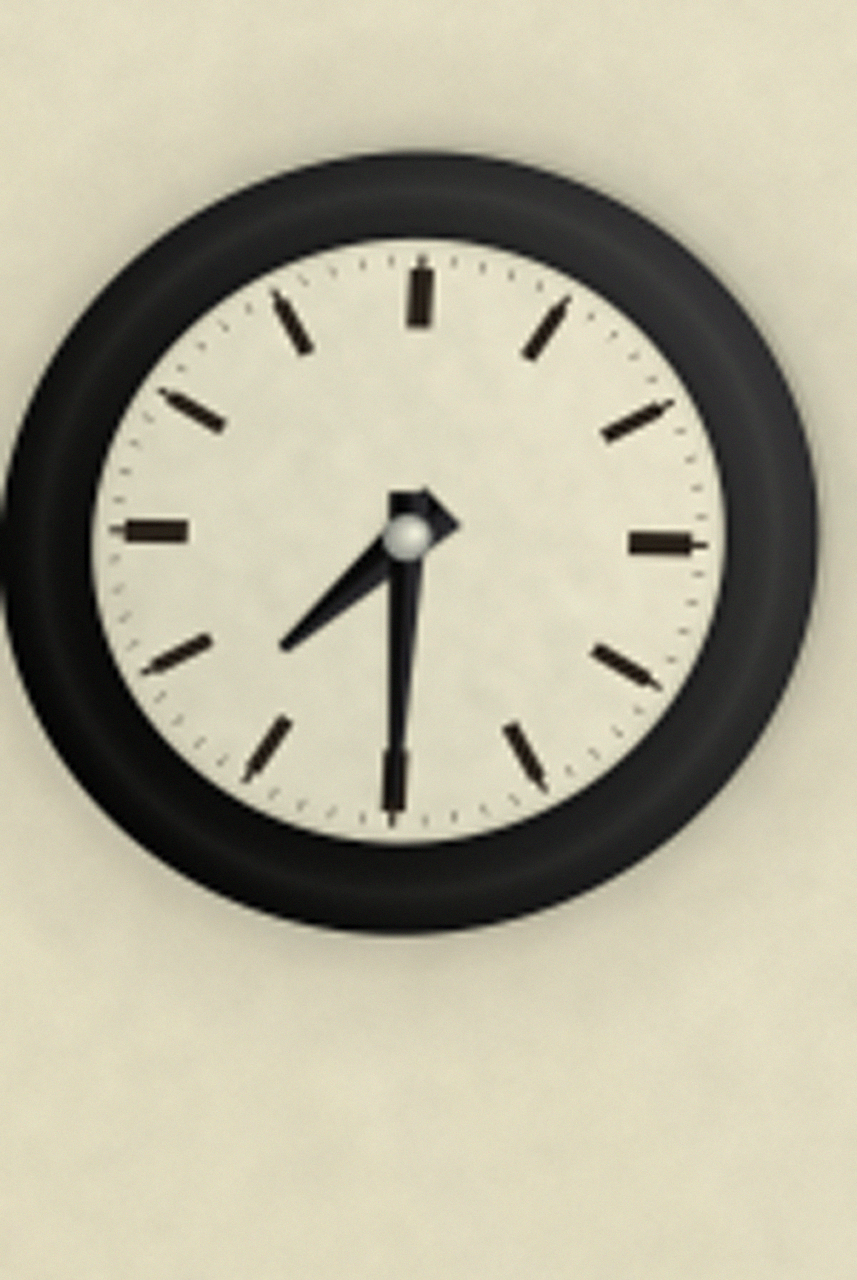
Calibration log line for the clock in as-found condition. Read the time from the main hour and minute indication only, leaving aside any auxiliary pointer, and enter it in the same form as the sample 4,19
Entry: 7,30
